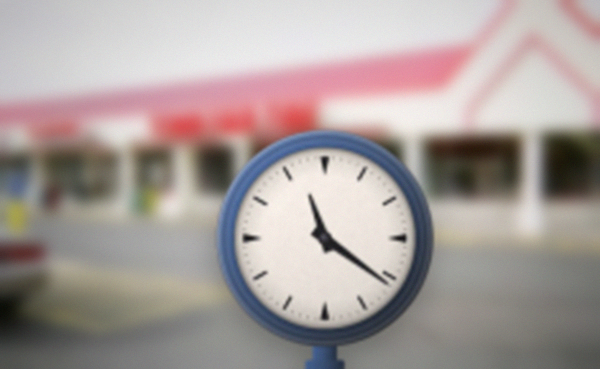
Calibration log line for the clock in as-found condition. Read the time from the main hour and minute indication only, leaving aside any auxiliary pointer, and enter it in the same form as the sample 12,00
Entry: 11,21
